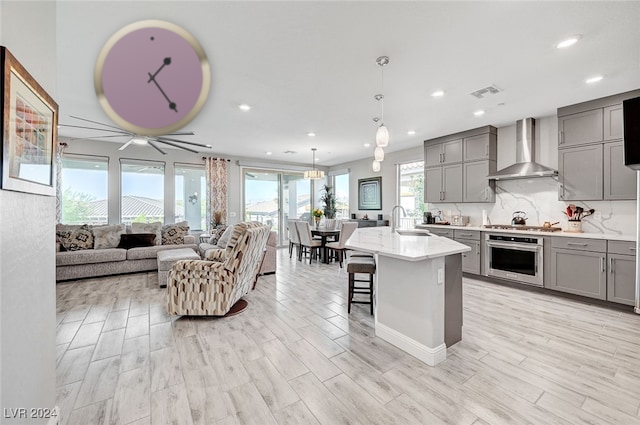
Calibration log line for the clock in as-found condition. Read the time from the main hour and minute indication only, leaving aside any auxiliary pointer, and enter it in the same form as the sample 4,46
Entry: 1,24
